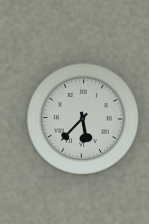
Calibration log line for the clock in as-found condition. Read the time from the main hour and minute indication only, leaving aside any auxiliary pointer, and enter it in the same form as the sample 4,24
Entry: 5,37
